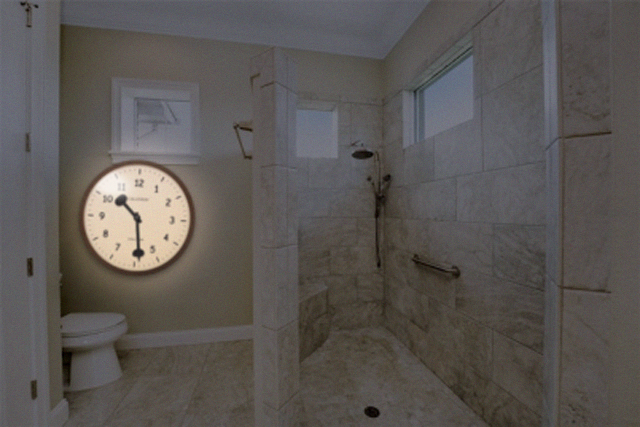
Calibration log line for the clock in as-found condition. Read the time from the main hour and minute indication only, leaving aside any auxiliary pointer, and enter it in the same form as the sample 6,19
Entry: 10,29
